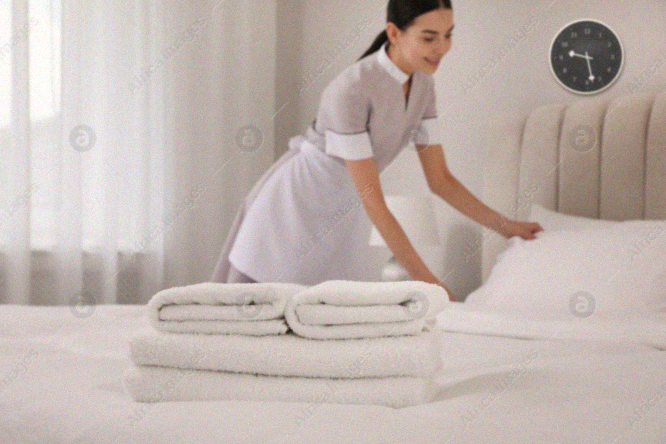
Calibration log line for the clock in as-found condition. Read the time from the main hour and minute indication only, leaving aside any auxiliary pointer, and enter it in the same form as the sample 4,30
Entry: 9,28
